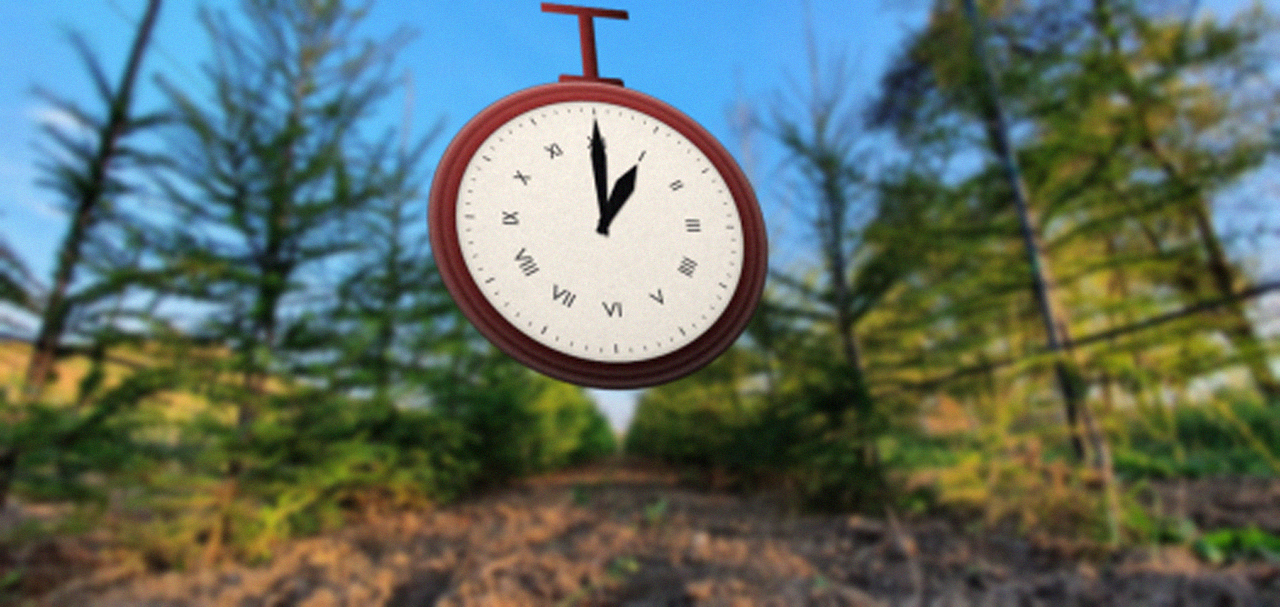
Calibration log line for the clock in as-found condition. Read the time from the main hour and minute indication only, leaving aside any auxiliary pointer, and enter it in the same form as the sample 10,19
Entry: 1,00
